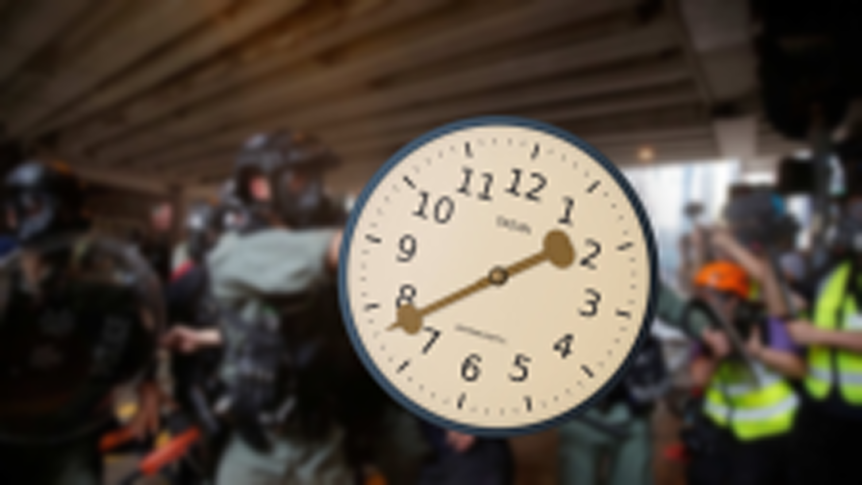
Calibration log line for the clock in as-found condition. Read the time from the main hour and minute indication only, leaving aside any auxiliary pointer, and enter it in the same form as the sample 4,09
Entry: 1,38
